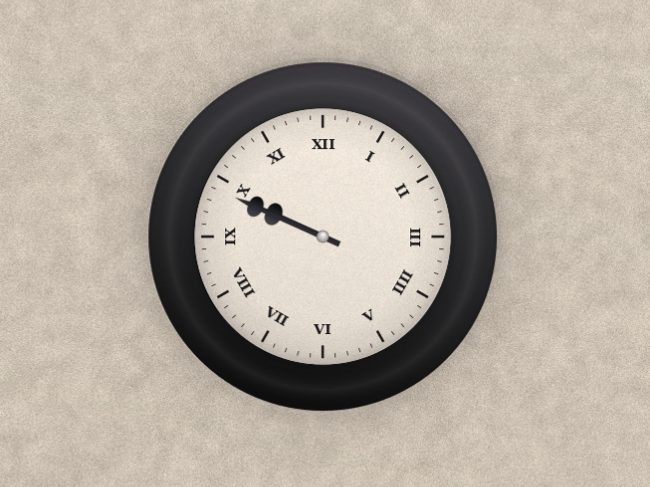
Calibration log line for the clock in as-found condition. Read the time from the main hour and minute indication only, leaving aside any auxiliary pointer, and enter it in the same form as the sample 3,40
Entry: 9,49
